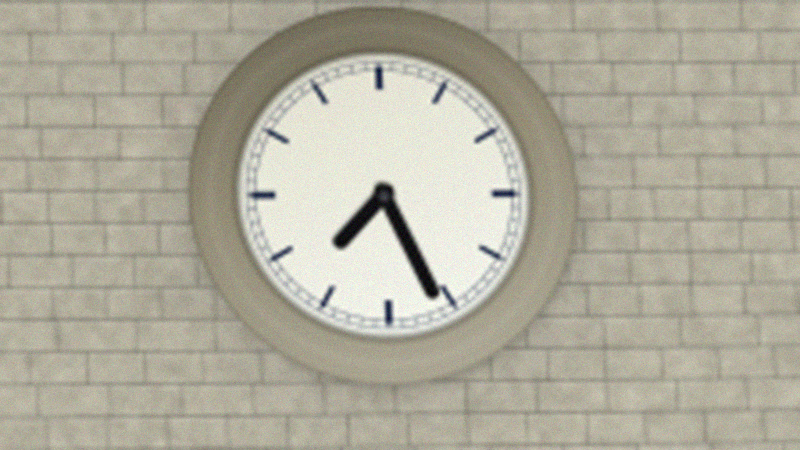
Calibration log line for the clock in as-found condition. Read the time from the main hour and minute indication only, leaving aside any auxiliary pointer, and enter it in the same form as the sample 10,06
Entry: 7,26
